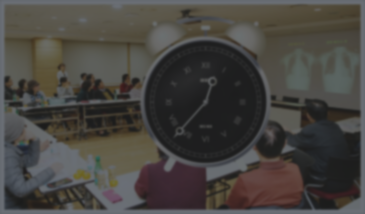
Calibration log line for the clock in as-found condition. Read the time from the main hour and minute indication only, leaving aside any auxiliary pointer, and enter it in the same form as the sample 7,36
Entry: 12,37
